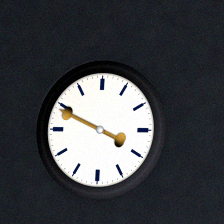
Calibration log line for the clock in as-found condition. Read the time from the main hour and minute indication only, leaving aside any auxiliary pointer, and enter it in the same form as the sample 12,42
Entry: 3,49
